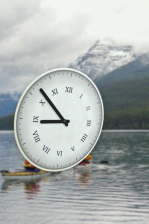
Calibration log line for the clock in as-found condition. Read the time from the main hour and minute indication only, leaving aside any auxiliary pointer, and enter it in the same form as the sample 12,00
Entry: 8,52
